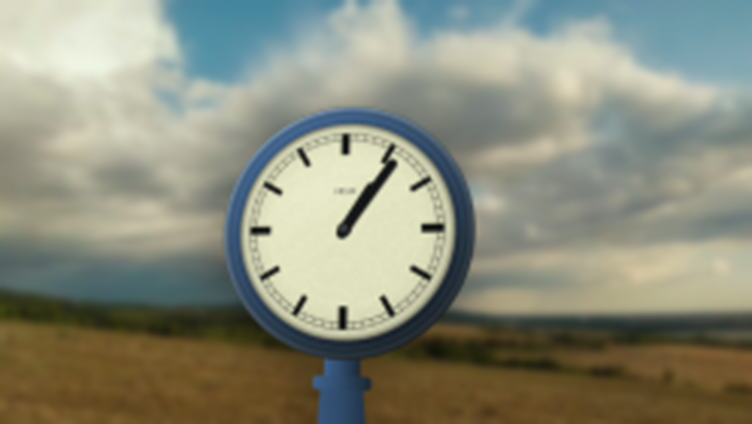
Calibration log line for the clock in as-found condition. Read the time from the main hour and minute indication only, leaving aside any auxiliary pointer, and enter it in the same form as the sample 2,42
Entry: 1,06
